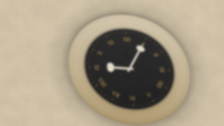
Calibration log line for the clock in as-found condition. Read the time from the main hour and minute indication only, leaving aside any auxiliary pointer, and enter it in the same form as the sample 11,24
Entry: 9,05
